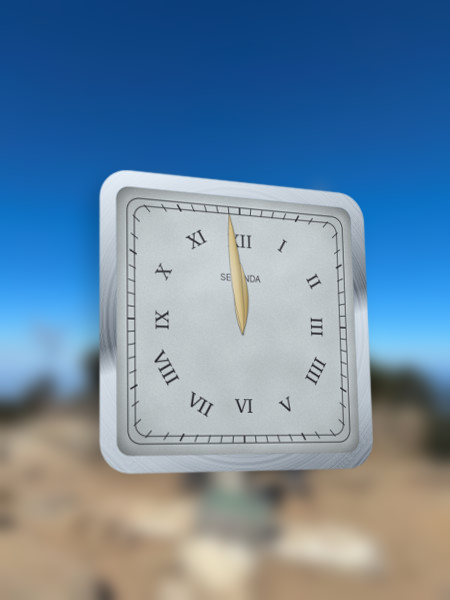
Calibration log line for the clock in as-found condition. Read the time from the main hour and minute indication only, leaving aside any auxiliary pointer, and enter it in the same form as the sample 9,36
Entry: 11,59
